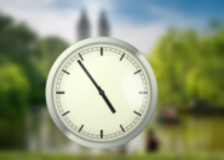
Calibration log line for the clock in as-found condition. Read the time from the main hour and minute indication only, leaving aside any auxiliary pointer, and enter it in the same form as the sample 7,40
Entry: 4,54
